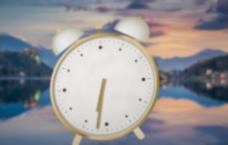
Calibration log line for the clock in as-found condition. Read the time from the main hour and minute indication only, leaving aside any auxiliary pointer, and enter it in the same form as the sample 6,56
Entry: 6,32
